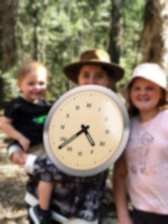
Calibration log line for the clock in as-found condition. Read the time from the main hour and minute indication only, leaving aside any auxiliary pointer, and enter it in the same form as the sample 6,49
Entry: 4,38
